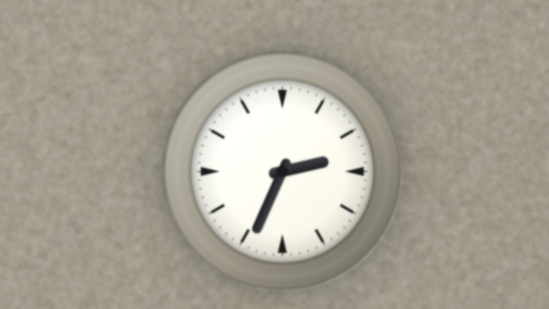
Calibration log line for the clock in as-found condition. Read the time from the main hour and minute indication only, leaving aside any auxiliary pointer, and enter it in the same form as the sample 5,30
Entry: 2,34
